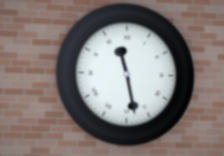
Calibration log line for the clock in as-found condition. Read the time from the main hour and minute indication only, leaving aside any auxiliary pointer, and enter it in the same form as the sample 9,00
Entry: 11,28
